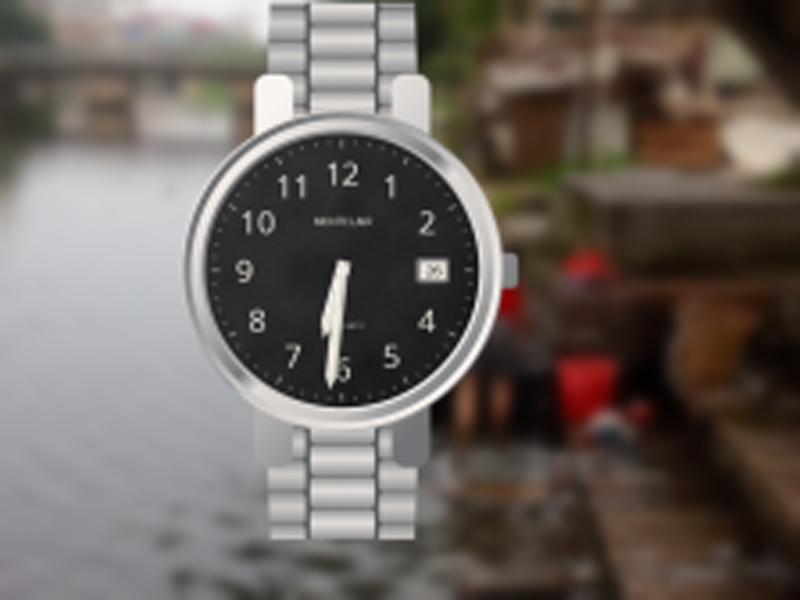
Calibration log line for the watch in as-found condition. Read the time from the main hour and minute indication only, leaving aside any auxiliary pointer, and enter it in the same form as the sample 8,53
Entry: 6,31
